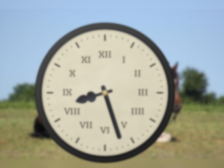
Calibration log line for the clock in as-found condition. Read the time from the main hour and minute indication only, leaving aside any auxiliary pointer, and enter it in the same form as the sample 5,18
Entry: 8,27
